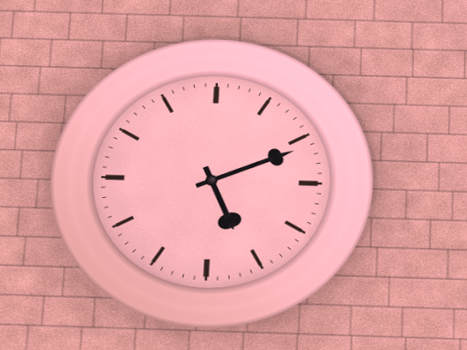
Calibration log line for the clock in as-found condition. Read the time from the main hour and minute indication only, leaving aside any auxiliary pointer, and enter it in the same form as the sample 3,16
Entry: 5,11
